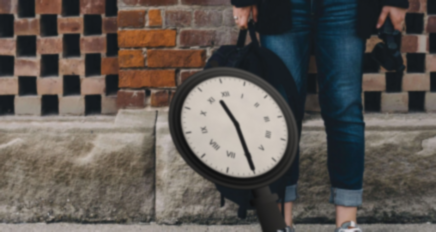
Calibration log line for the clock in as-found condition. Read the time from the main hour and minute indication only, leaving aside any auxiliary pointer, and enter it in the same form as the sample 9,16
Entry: 11,30
